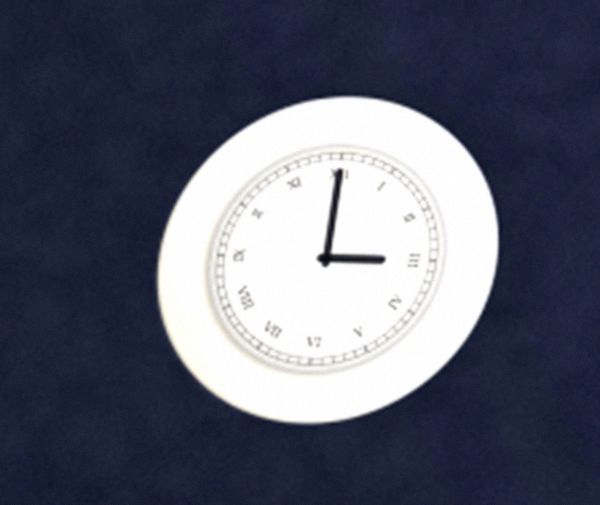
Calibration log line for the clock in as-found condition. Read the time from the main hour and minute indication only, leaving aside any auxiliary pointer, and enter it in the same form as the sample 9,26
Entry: 3,00
